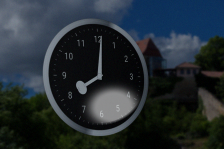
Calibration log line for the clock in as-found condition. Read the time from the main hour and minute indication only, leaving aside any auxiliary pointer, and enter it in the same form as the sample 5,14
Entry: 8,01
